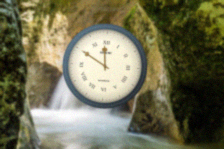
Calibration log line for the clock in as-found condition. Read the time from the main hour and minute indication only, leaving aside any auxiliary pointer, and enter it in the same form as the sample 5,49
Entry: 11,50
